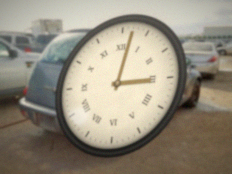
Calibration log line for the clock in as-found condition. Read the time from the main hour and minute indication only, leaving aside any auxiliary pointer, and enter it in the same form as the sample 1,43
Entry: 3,02
